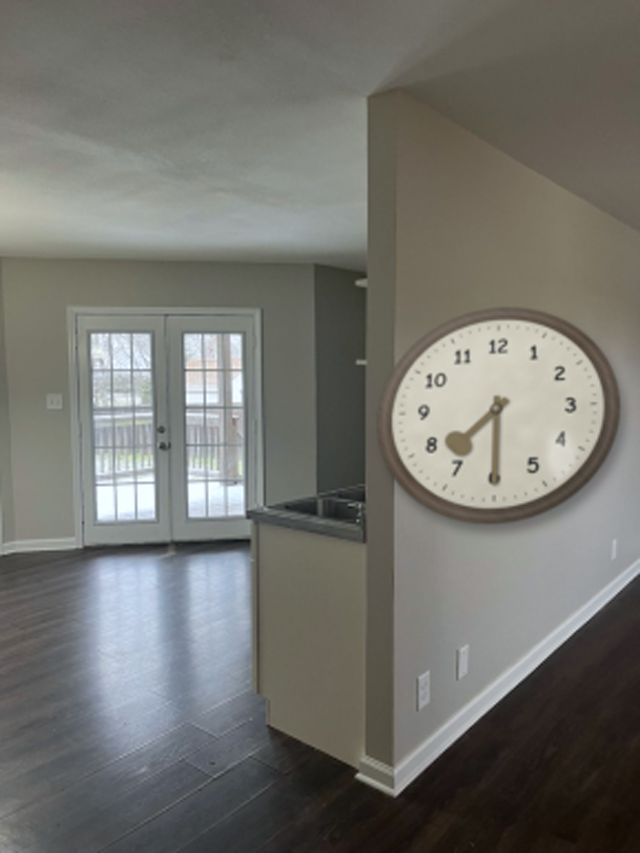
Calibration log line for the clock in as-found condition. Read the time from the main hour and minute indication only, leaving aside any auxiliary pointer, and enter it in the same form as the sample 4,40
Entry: 7,30
